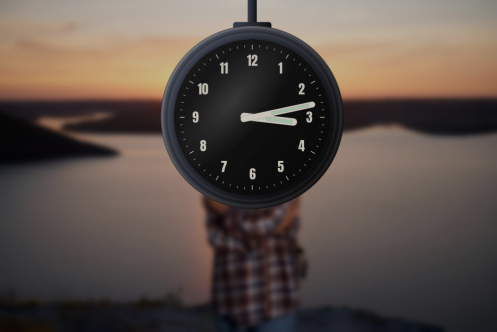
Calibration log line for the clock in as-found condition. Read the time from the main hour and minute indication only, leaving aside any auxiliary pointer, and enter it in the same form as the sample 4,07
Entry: 3,13
